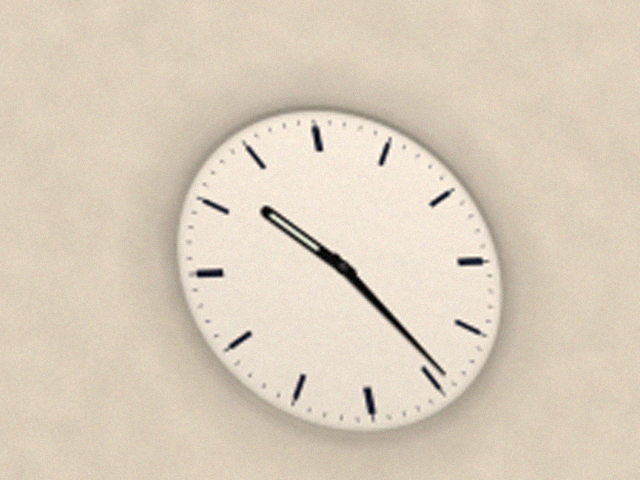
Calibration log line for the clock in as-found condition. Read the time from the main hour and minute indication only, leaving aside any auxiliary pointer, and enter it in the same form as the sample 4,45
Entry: 10,24
